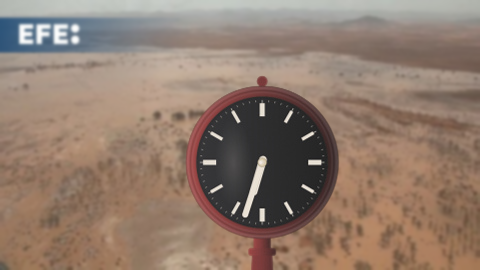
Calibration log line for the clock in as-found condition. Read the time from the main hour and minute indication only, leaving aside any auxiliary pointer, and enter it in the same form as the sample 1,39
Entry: 6,33
